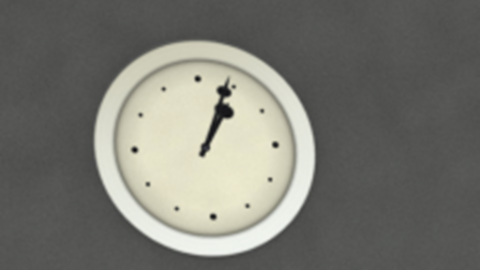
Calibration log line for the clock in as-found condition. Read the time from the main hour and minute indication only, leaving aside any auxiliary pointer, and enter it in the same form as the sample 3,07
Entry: 1,04
